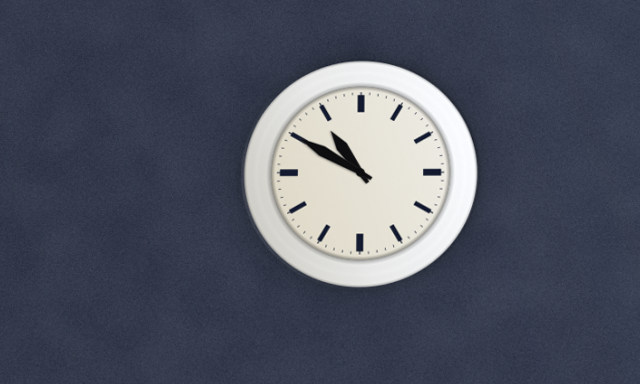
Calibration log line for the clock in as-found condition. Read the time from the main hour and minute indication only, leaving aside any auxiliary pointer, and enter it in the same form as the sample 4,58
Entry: 10,50
